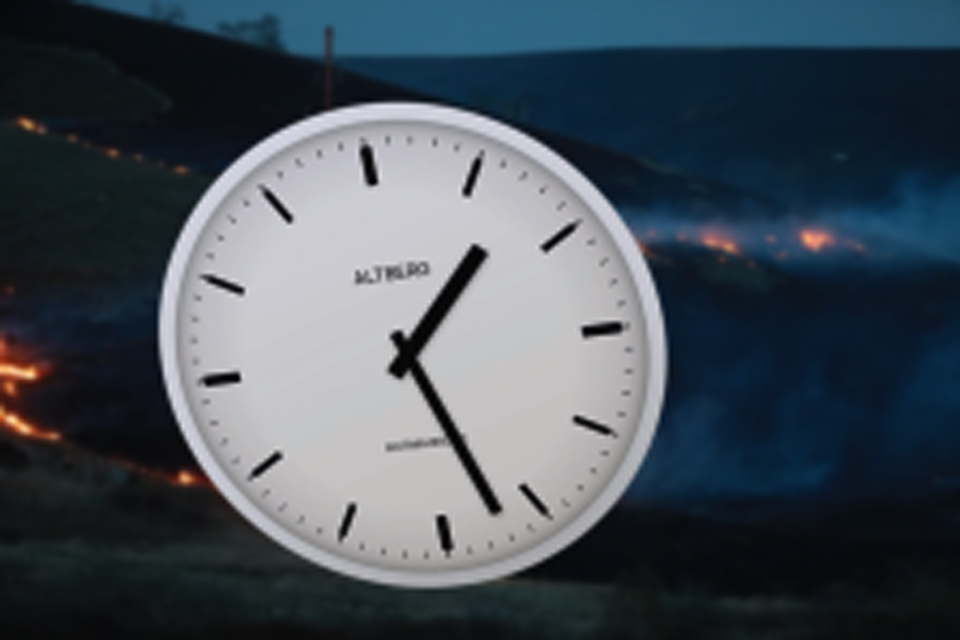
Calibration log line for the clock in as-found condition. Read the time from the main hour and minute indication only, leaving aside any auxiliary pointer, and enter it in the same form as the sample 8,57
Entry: 1,27
